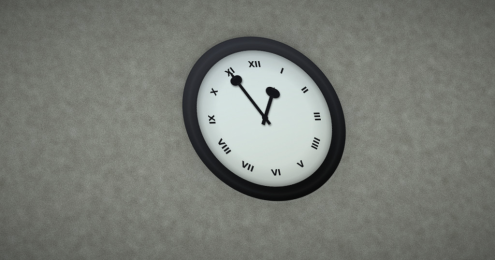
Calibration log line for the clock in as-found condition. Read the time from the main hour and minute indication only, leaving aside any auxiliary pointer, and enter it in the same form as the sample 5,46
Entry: 12,55
